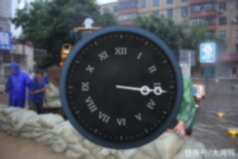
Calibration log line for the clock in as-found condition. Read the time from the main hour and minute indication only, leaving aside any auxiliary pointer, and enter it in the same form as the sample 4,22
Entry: 3,16
